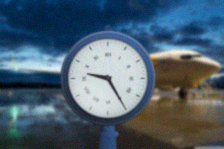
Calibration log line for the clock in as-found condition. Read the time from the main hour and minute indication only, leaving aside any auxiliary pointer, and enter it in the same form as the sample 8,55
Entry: 9,25
